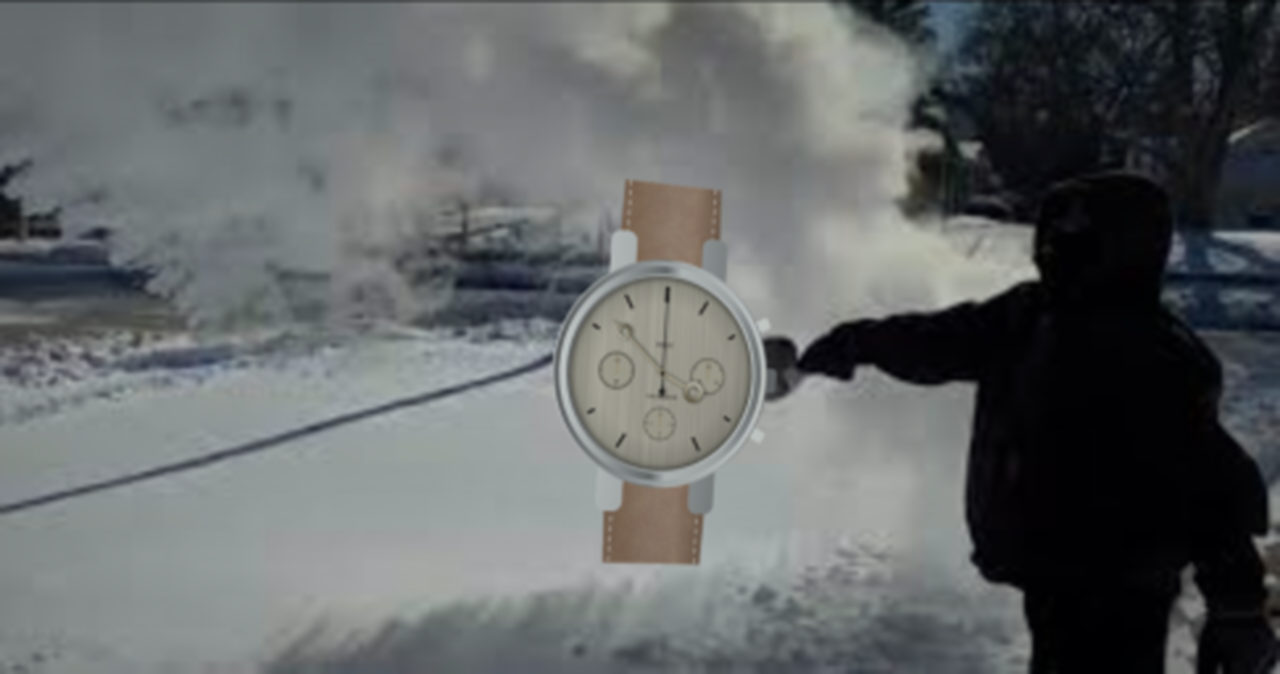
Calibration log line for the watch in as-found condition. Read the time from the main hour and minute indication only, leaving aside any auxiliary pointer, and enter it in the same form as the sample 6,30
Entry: 3,52
